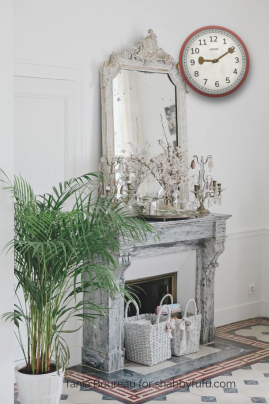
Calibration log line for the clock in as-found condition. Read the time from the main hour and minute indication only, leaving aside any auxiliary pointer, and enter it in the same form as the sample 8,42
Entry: 9,10
